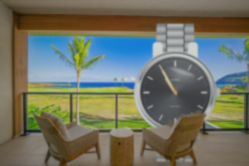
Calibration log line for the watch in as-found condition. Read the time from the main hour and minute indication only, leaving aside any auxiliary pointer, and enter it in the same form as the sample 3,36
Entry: 10,55
